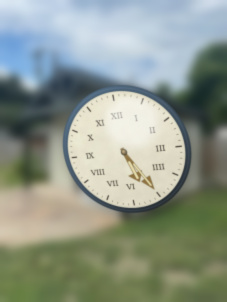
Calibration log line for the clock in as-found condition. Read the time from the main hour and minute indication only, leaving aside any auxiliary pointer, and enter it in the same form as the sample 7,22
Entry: 5,25
